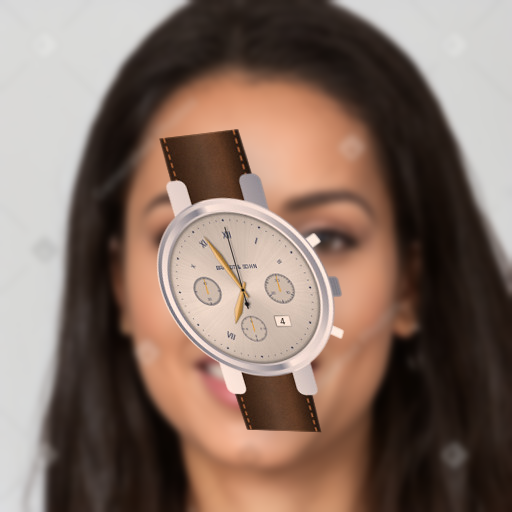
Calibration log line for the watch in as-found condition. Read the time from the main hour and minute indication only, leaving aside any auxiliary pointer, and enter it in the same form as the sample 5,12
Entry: 6,56
